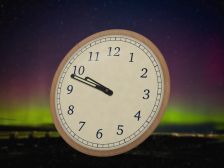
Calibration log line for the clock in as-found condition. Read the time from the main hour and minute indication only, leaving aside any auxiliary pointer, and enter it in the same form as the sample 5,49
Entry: 9,48
